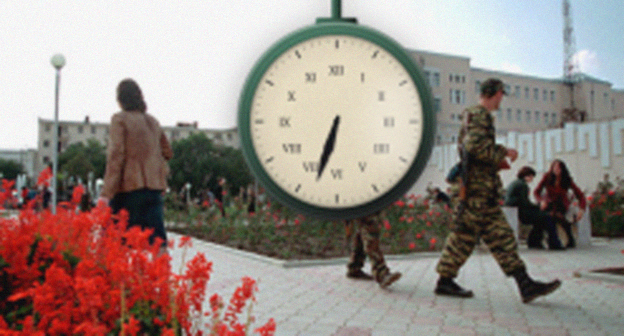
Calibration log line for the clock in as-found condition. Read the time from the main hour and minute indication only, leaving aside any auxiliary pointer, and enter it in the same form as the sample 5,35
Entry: 6,33
